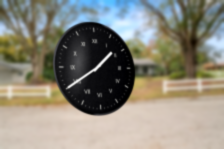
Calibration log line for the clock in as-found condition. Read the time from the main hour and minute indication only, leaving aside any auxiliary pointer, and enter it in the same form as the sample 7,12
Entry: 1,40
